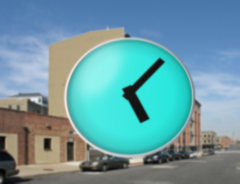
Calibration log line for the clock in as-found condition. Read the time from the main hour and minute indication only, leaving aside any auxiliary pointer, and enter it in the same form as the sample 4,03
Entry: 5,07
